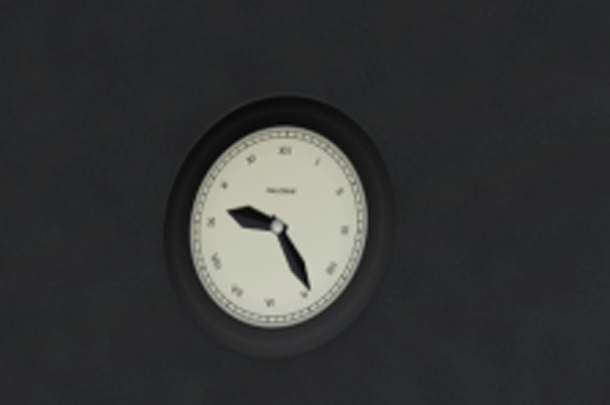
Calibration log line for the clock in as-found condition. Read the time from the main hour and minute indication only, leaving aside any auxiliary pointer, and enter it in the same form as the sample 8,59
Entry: 9,24
